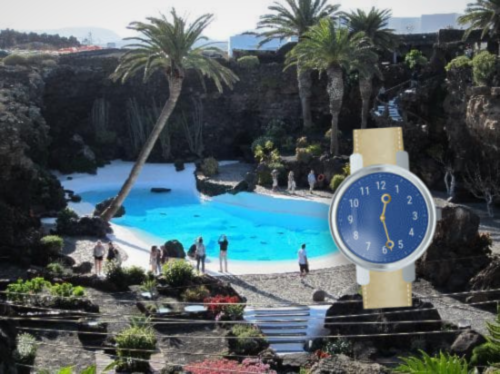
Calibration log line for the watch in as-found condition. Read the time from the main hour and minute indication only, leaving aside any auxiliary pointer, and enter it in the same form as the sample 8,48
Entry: 12,28
